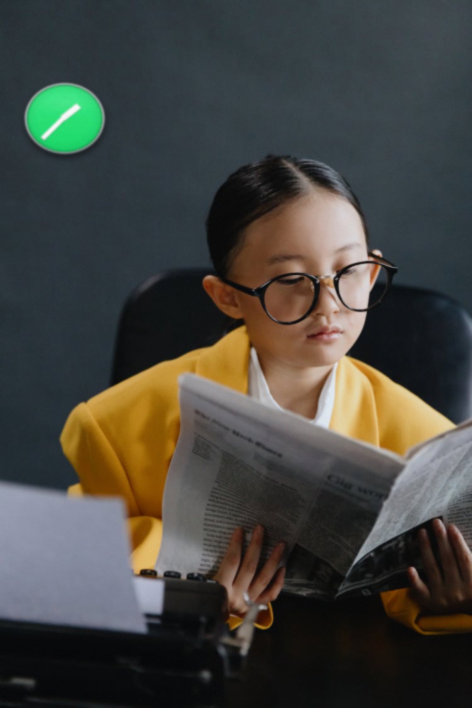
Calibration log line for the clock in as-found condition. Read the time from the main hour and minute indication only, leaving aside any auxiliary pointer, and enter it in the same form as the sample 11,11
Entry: 1,37
